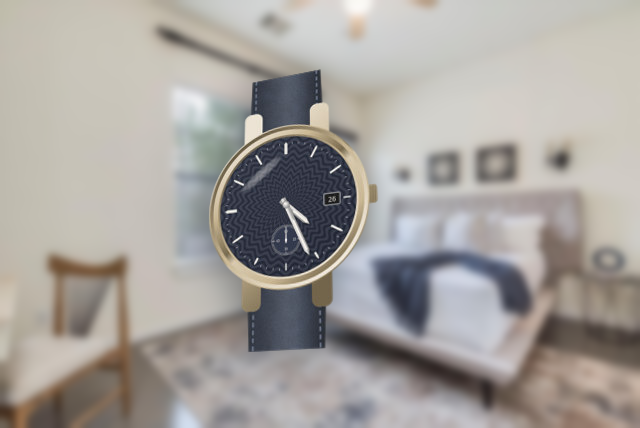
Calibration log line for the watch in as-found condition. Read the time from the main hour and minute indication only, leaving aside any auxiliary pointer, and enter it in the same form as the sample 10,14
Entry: 4,26
